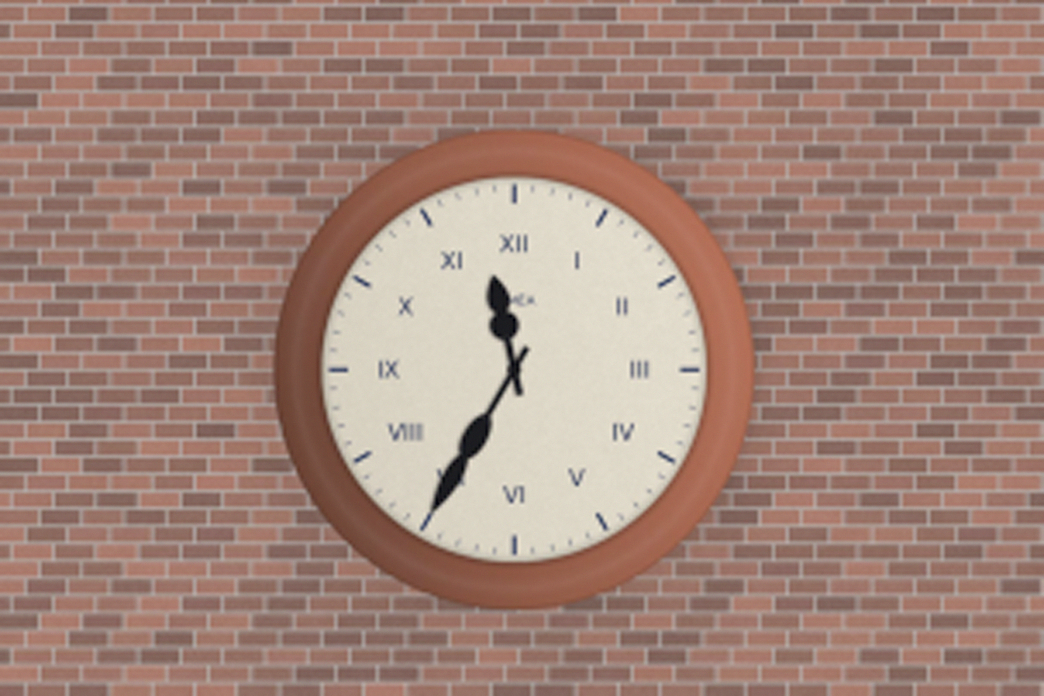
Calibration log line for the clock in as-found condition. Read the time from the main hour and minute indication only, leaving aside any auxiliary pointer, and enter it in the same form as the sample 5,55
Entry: 11,35
